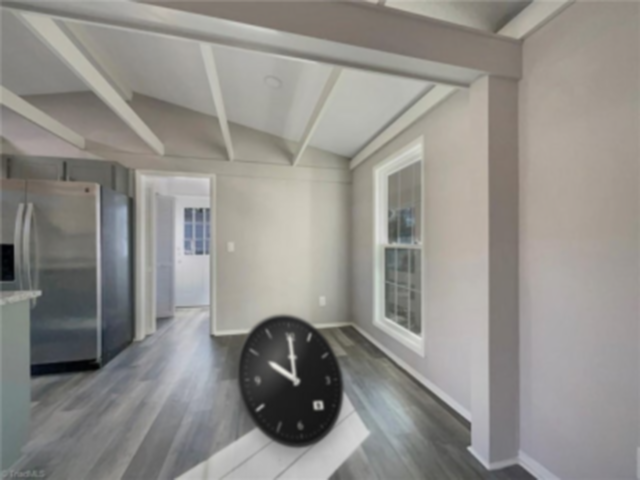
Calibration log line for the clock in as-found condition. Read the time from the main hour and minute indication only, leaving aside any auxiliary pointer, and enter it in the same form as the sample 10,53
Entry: 10,00
